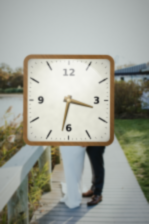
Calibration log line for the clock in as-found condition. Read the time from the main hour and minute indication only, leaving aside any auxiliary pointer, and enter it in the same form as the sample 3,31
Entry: 3,32
